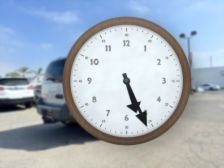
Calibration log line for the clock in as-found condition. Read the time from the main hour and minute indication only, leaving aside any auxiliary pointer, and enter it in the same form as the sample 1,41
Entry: 5,26
